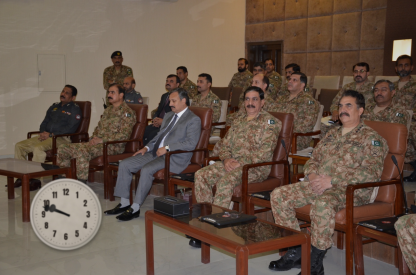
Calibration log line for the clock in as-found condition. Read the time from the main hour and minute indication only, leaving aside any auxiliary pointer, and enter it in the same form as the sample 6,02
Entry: 9,48
